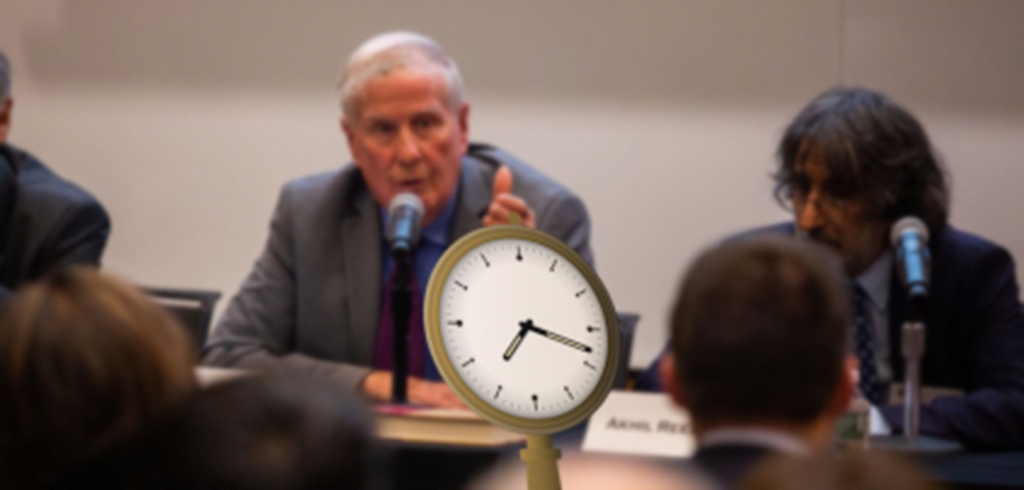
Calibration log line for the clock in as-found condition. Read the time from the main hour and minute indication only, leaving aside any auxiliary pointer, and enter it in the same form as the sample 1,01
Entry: 7,18
